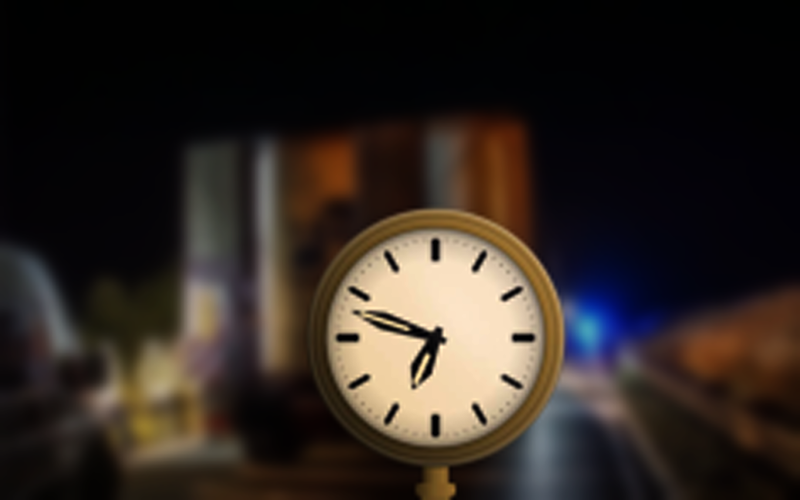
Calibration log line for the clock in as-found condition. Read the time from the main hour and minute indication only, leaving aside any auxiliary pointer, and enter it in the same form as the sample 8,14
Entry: 6,48
